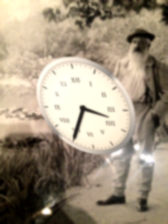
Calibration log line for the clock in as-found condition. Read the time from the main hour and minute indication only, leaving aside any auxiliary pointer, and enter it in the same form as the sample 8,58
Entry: 3,35
